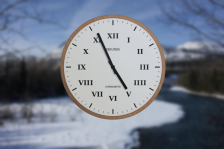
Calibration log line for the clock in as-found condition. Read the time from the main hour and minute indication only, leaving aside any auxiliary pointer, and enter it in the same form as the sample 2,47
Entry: 4,56
